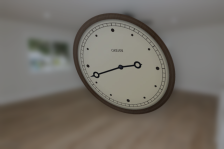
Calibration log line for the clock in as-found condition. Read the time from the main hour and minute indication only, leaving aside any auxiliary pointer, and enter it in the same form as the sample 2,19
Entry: 2,42
